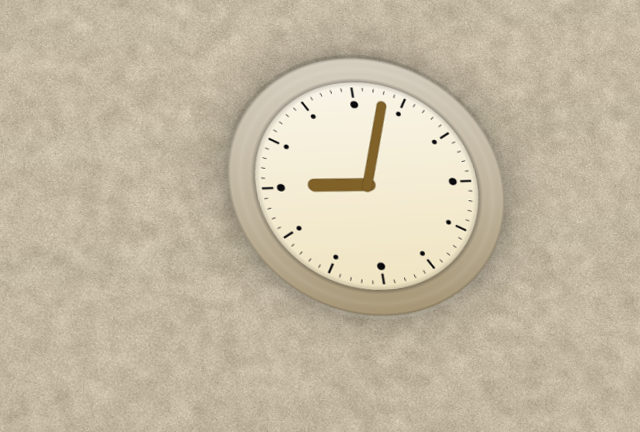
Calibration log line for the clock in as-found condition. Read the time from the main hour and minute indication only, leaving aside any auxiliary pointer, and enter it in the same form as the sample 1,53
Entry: 9,03
